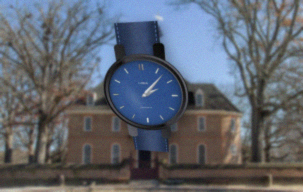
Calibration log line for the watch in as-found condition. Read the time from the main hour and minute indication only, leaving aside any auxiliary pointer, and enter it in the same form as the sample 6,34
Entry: 2,07
